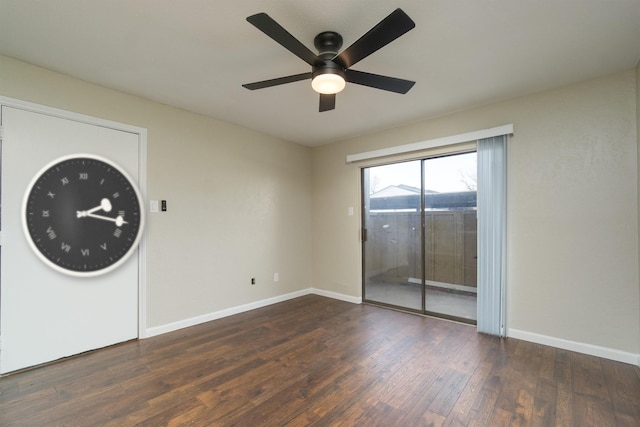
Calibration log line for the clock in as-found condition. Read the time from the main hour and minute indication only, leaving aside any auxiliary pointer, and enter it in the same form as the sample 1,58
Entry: 2,17
